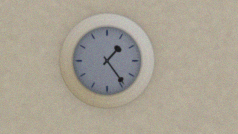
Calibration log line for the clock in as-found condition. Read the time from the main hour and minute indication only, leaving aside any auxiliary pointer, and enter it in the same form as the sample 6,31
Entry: 1,24
